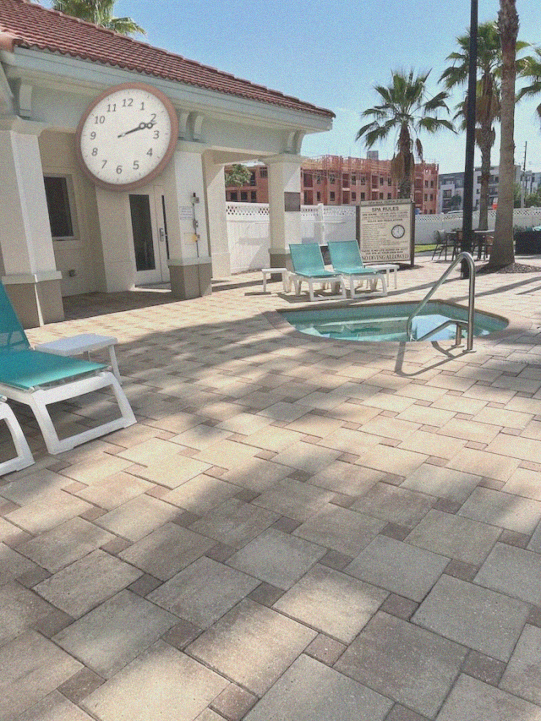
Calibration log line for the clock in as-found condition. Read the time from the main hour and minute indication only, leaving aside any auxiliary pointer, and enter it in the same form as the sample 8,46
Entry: 2,12
